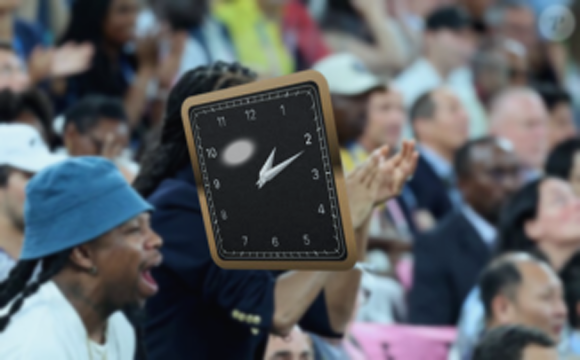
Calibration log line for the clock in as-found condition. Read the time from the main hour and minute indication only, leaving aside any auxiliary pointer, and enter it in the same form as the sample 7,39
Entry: 1,11
